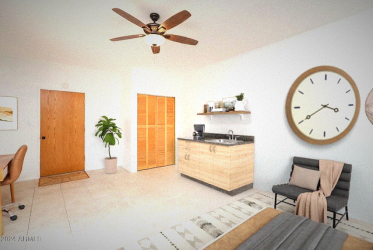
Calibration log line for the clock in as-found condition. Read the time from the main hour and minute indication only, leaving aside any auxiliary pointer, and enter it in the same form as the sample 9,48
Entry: 3,40
